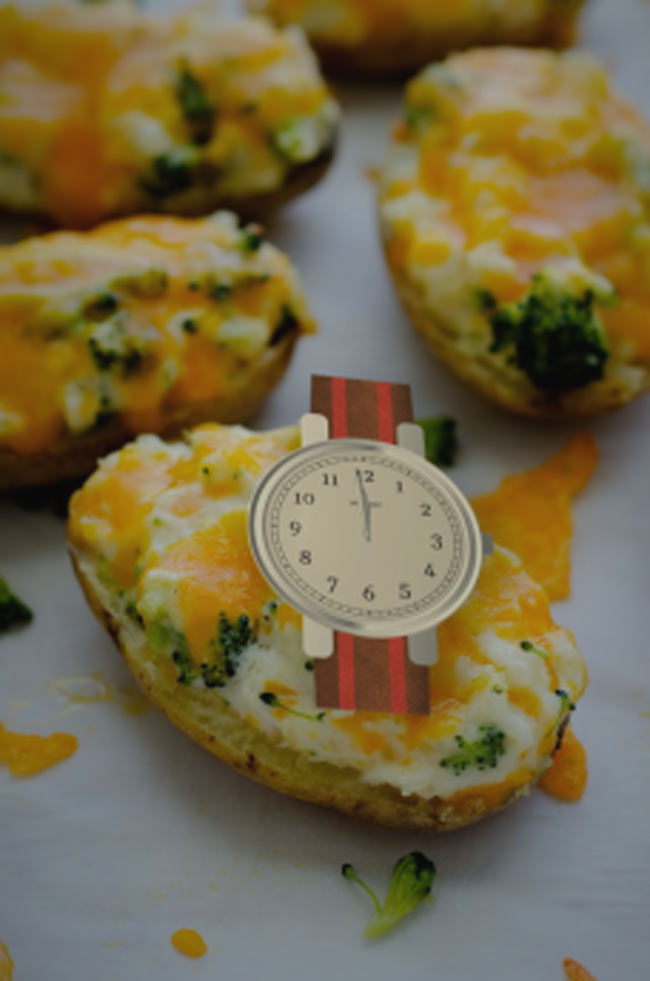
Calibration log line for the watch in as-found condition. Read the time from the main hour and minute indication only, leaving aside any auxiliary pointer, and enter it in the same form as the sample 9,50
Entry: 11,59
